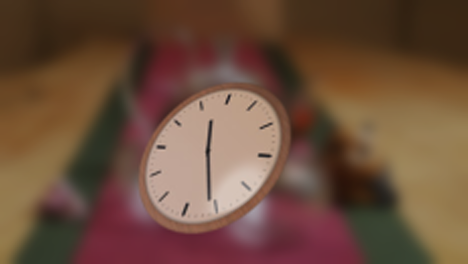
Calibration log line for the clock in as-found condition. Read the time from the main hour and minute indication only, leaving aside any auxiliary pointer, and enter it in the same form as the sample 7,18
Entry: 11,26
